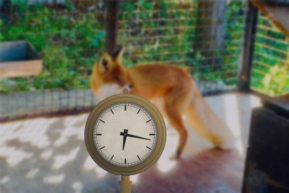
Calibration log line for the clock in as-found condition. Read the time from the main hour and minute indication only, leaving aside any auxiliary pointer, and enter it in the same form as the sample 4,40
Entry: 6,17
